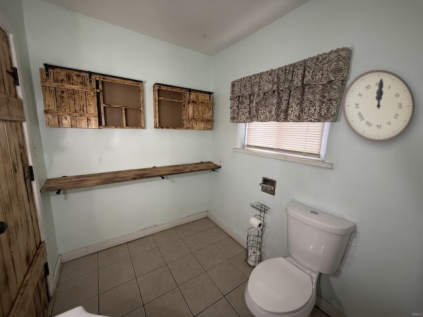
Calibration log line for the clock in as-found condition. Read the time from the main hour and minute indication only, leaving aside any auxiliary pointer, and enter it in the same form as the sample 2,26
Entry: 12,01
